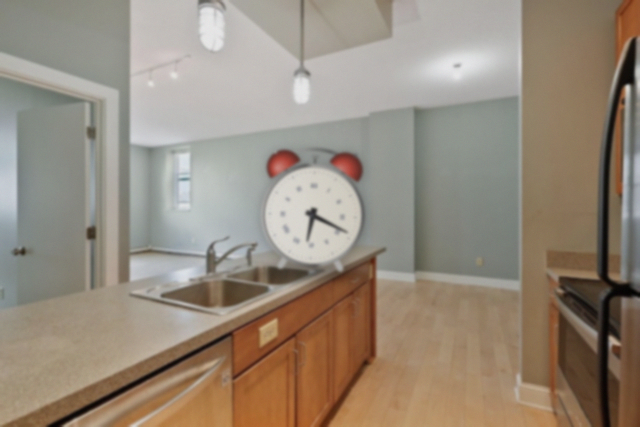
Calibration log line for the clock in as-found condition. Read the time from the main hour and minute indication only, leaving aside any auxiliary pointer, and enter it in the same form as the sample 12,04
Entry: 6,19
